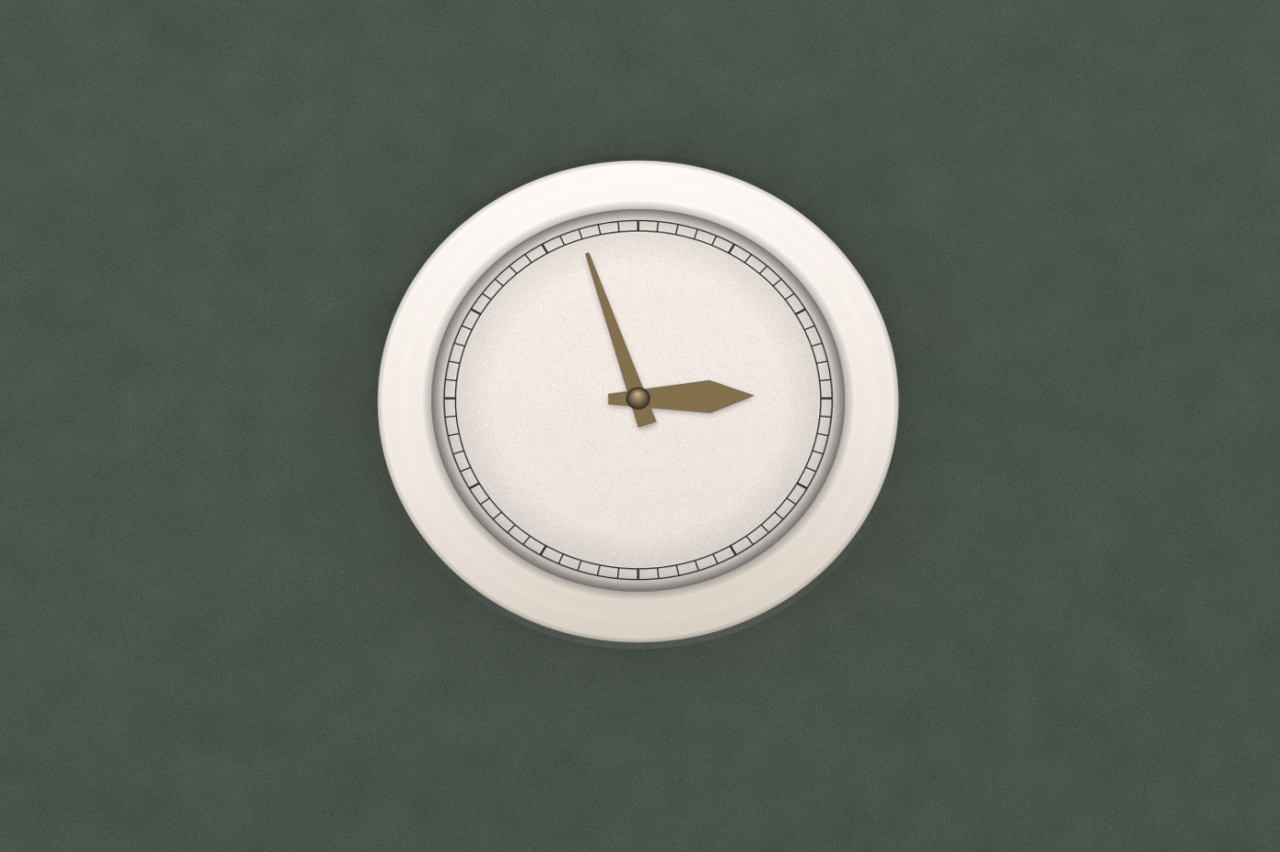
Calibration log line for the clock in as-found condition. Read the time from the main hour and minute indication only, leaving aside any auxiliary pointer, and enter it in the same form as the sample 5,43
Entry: 2,57
